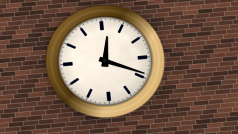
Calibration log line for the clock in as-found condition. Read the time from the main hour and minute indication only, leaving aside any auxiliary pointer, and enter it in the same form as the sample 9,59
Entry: 12,19
